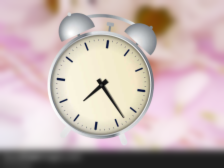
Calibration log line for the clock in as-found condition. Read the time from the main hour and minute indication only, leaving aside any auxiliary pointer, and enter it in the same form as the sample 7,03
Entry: 7,23
